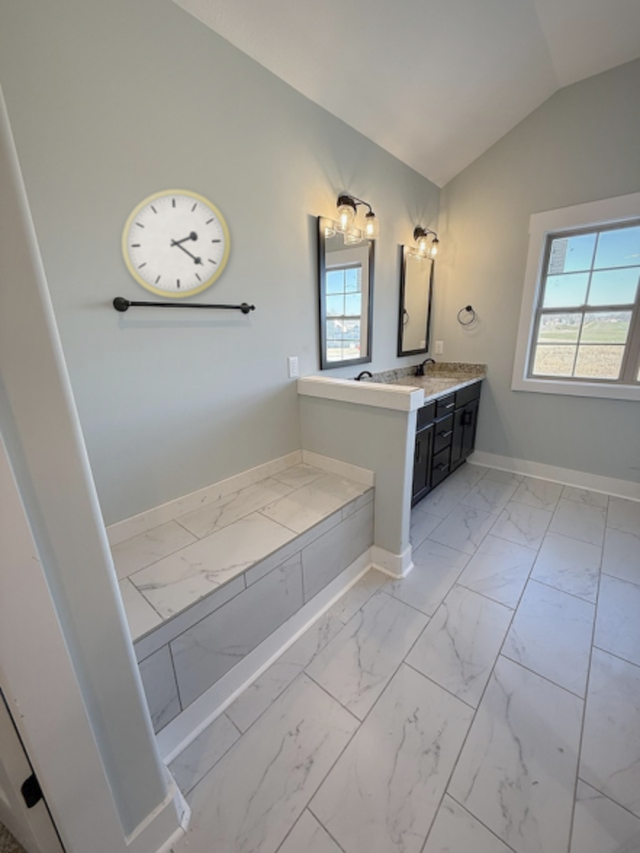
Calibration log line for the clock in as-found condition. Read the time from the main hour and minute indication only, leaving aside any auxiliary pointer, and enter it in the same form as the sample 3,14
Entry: 2,22
